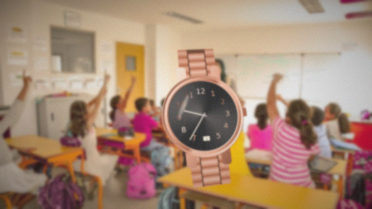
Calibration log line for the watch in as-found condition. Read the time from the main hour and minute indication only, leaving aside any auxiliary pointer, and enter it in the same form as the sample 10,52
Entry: 9,36
